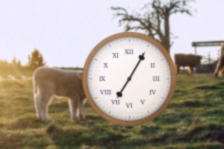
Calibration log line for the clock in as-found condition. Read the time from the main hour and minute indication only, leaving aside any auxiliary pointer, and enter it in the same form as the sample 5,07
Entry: 7,05
